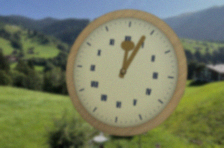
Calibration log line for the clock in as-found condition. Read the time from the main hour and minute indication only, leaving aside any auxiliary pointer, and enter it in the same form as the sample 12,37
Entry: 12,04
